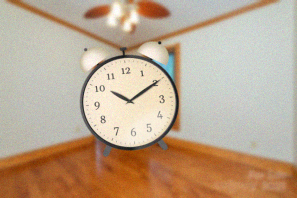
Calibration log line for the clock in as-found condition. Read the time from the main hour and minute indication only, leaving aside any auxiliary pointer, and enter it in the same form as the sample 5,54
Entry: 10,10
